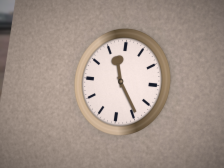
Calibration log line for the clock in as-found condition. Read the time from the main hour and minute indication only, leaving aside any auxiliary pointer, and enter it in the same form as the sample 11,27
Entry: 11,24
